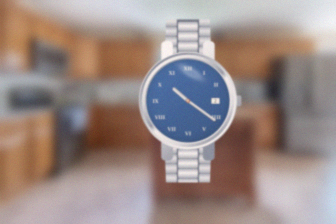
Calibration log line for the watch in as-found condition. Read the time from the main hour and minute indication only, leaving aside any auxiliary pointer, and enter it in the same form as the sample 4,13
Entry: 10,21
